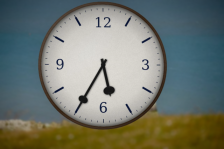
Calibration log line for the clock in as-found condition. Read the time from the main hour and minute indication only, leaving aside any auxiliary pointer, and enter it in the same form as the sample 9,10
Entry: 5,35
